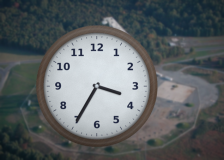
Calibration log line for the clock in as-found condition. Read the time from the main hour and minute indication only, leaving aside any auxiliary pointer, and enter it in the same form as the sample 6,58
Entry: 3,35
